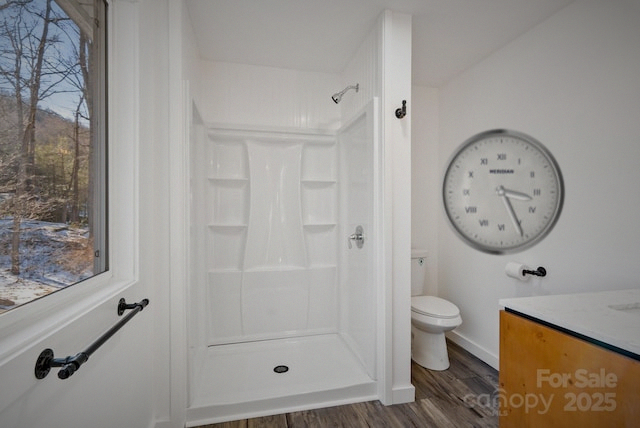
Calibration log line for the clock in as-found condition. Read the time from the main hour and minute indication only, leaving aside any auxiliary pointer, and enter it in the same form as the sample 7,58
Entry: 3,26
